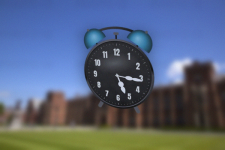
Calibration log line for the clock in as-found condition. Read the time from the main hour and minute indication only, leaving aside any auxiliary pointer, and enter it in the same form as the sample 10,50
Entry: 5,16
